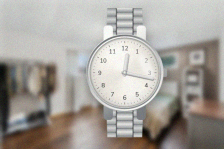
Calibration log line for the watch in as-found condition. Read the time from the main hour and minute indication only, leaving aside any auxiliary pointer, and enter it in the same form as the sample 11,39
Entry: 12,17
